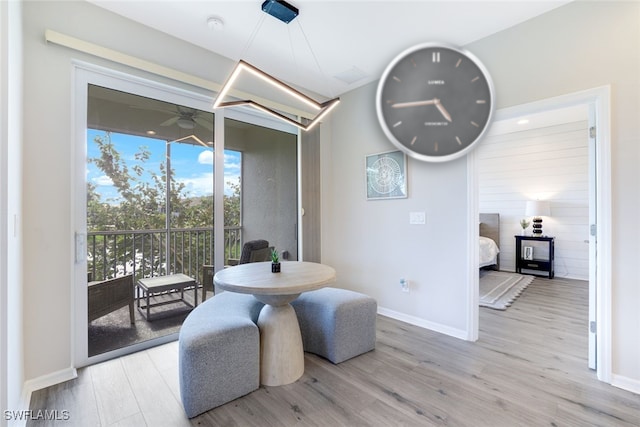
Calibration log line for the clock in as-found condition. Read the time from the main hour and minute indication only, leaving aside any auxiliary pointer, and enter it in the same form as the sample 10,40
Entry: 4,44
